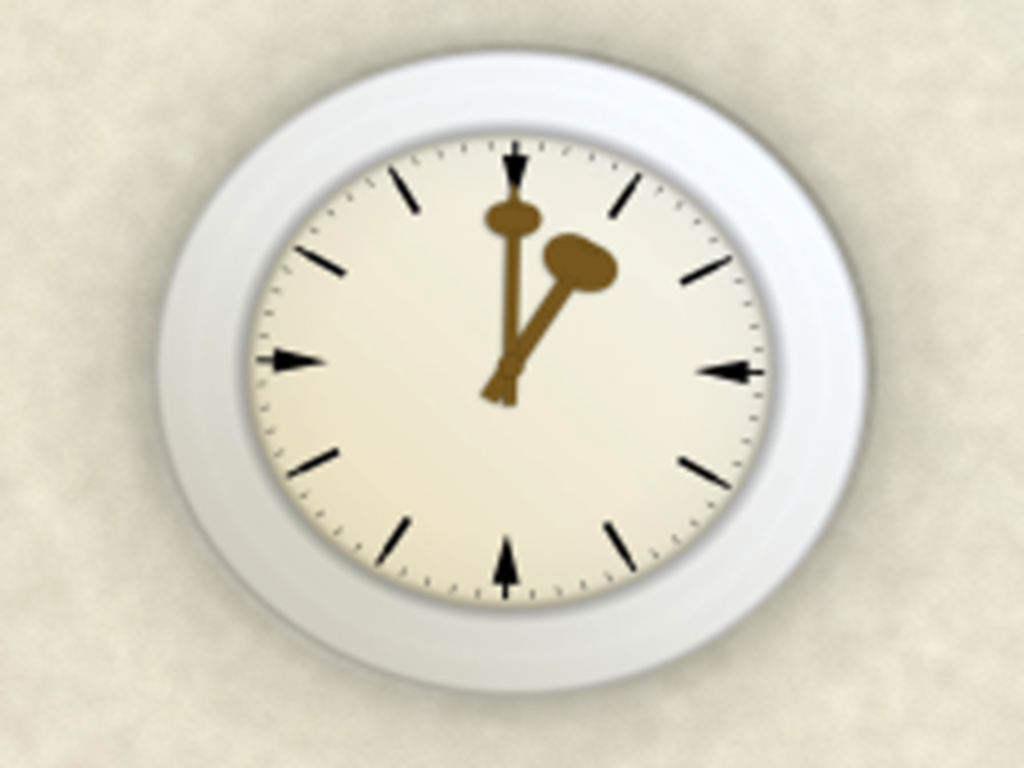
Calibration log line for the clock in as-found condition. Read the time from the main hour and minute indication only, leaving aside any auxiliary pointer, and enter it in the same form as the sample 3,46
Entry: 1,00
